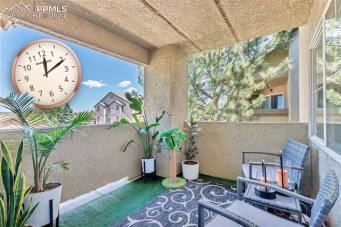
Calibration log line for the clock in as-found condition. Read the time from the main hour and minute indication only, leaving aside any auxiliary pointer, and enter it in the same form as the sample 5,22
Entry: 12,11
